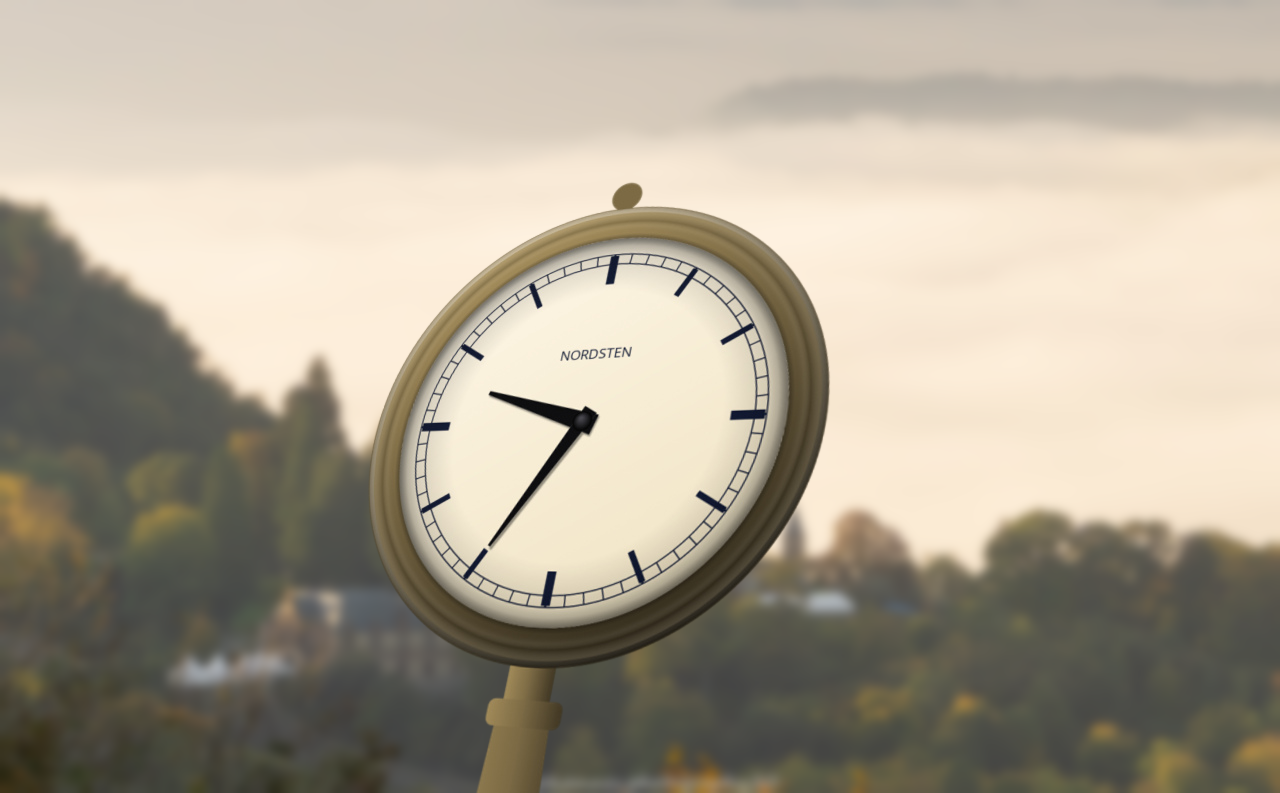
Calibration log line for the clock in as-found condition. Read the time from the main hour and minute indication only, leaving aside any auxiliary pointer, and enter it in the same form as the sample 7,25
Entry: 9,35
